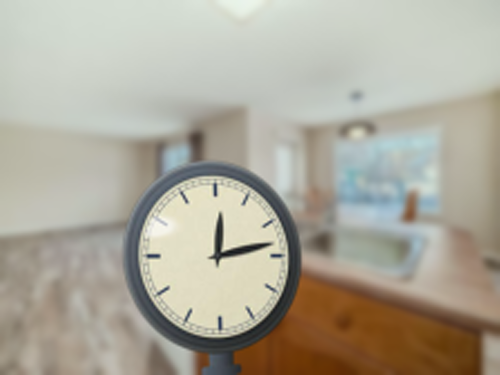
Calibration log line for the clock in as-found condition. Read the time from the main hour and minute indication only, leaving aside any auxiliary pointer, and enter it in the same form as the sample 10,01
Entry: 12,13
